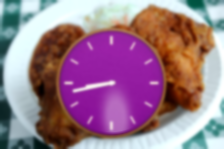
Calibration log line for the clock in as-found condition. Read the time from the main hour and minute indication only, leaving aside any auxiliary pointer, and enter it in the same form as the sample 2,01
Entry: 8,43
